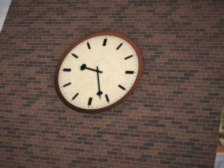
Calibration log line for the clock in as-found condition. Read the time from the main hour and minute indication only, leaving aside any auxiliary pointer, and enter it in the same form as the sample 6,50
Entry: 9,27
